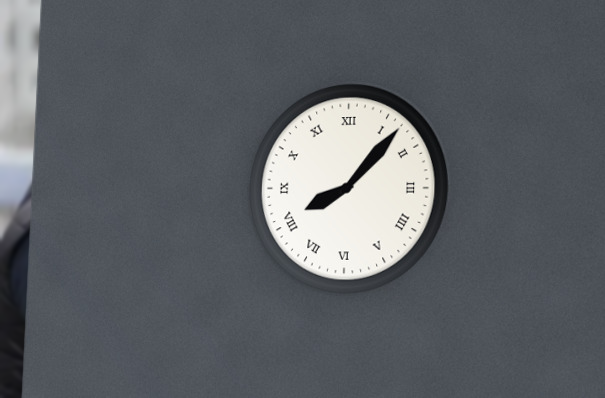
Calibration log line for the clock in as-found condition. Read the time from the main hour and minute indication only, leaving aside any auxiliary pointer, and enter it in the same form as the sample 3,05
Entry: 8,07
